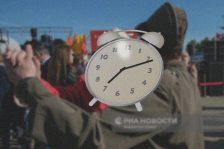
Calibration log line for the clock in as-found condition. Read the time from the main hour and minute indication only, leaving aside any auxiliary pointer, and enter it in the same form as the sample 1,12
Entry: 7,11
